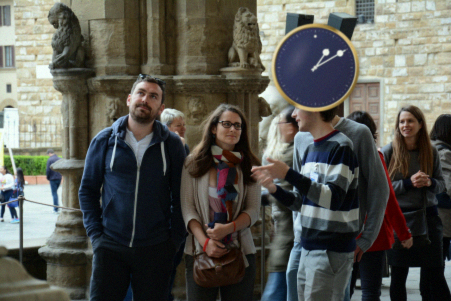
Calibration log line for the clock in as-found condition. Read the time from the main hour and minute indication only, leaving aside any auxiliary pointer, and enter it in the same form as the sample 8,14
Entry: 1,10
